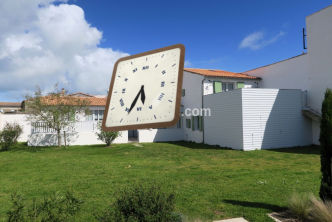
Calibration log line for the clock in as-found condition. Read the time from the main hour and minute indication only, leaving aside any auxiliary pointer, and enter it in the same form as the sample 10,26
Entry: 5,34
